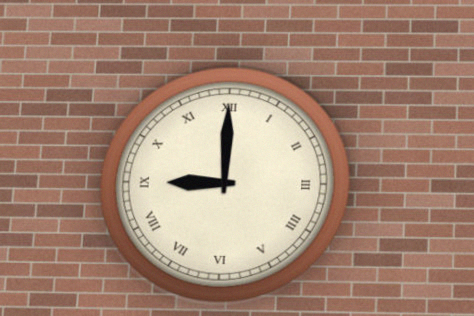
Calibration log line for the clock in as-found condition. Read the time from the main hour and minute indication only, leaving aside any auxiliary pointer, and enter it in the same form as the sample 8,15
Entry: 9,00
